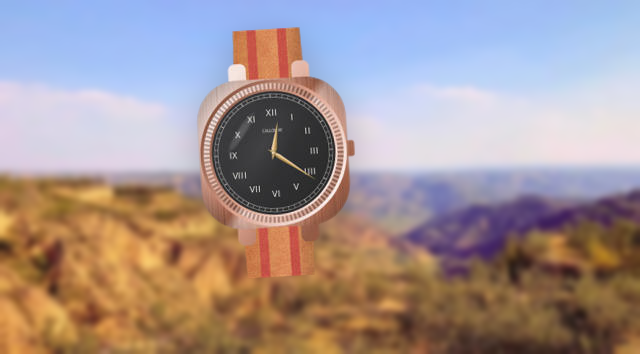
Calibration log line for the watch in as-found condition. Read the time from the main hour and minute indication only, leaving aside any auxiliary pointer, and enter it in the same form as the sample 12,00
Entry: 12,21
